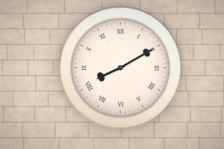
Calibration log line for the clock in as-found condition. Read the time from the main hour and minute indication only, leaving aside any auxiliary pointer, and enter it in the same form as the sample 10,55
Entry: 8,10
